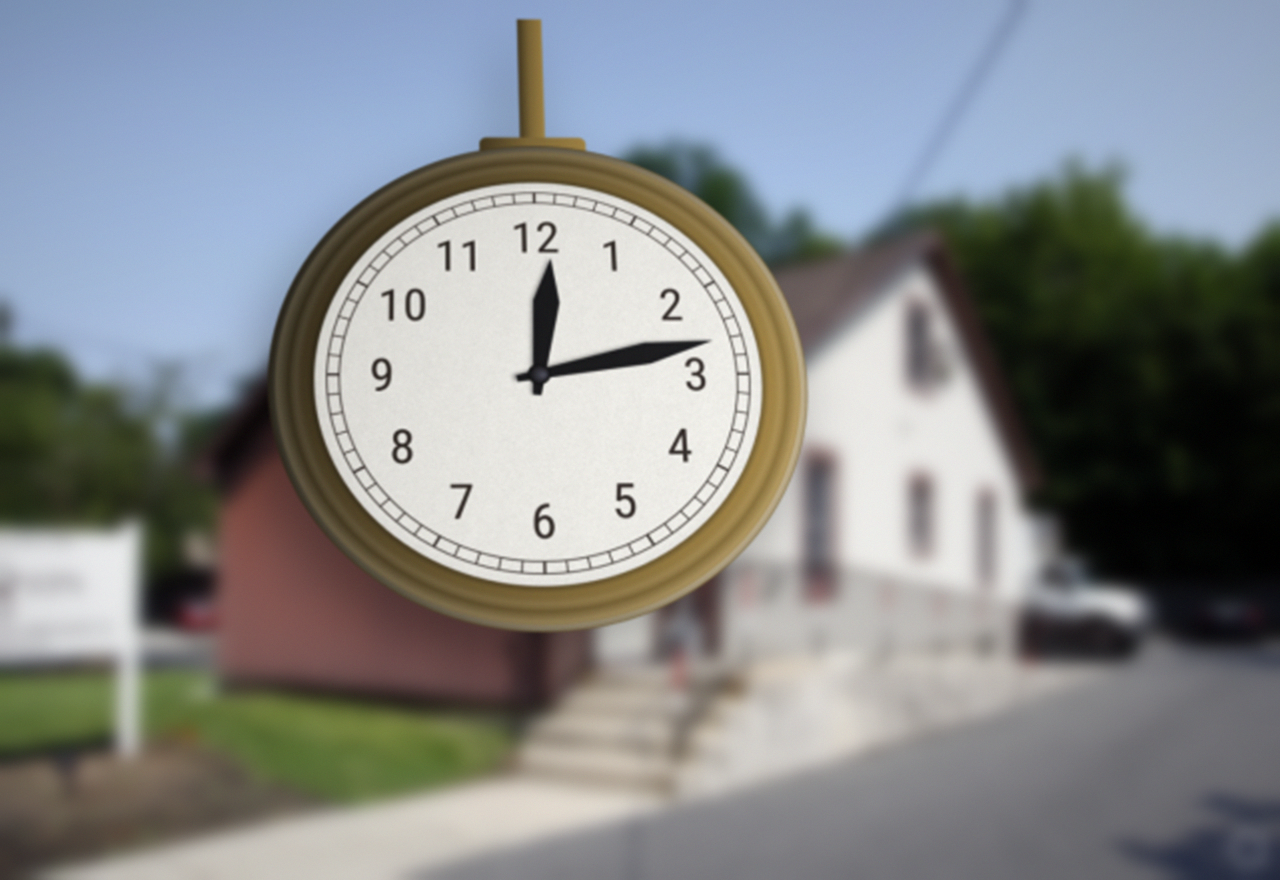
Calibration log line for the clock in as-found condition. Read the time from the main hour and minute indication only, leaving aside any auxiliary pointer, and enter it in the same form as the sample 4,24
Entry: 12,13
